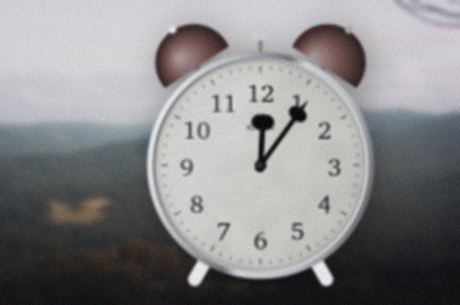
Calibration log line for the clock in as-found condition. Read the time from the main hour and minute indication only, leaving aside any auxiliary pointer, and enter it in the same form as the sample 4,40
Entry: 12,06
